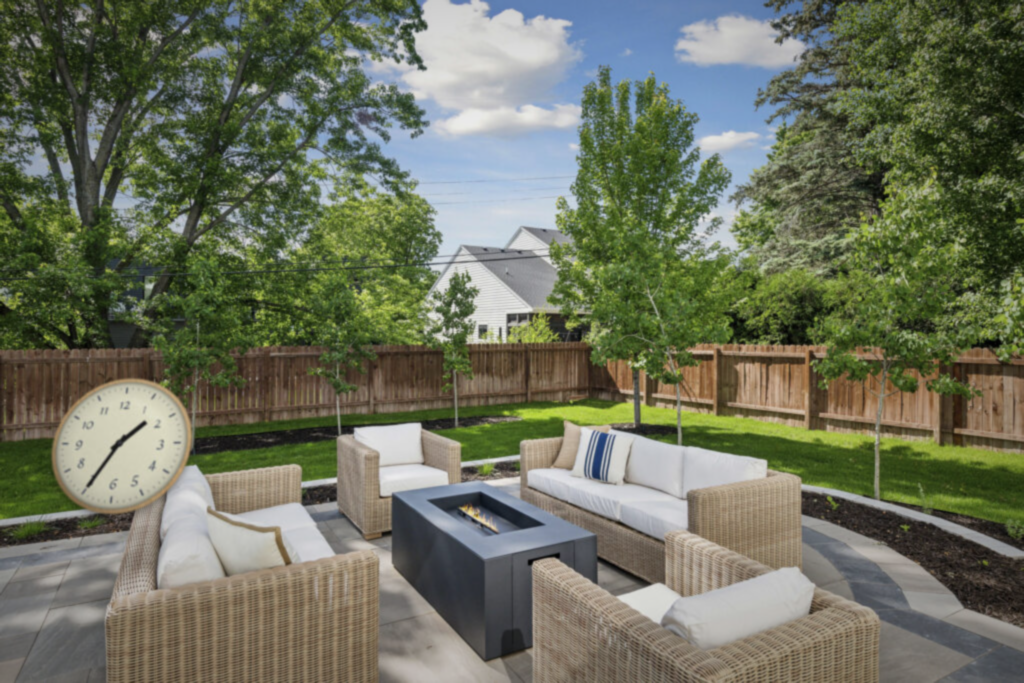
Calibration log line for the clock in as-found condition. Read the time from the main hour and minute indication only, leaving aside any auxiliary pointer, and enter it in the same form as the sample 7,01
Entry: 1,35
